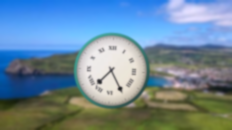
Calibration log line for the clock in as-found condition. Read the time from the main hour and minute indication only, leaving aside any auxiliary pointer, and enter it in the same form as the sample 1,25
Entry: 7,25
